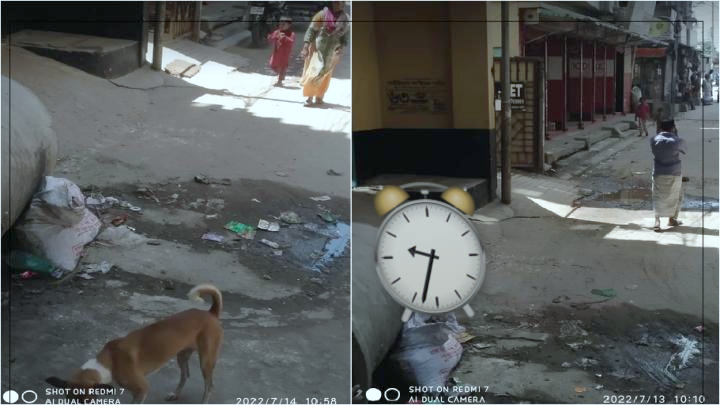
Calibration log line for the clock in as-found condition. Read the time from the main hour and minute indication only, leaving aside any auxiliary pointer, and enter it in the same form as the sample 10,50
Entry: 9,33
